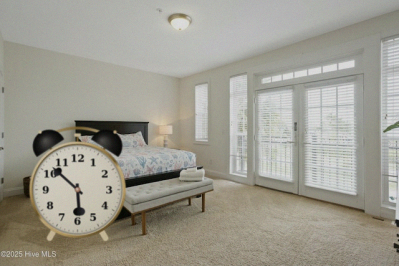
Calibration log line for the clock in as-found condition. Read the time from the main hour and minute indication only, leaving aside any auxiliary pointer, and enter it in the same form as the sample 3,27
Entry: 5,52
